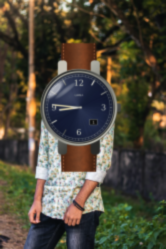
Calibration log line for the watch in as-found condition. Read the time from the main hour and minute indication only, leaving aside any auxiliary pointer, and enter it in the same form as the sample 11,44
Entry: 8,46
